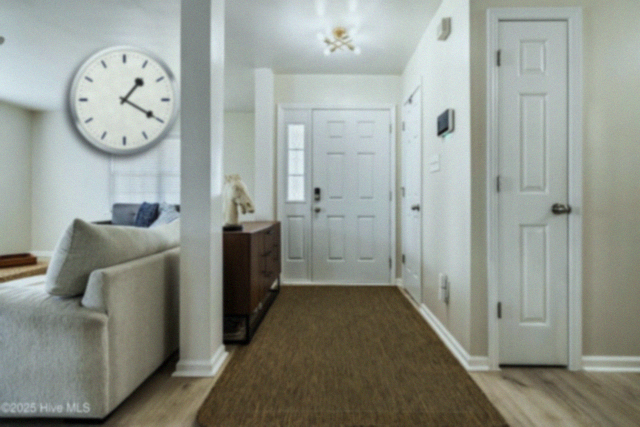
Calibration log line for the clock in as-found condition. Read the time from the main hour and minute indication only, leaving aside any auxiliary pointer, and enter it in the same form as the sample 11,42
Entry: 1,20
